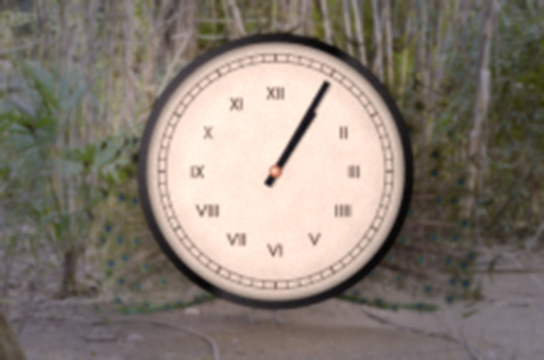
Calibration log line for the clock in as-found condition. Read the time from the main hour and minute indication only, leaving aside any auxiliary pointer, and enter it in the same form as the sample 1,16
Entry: 1,05
